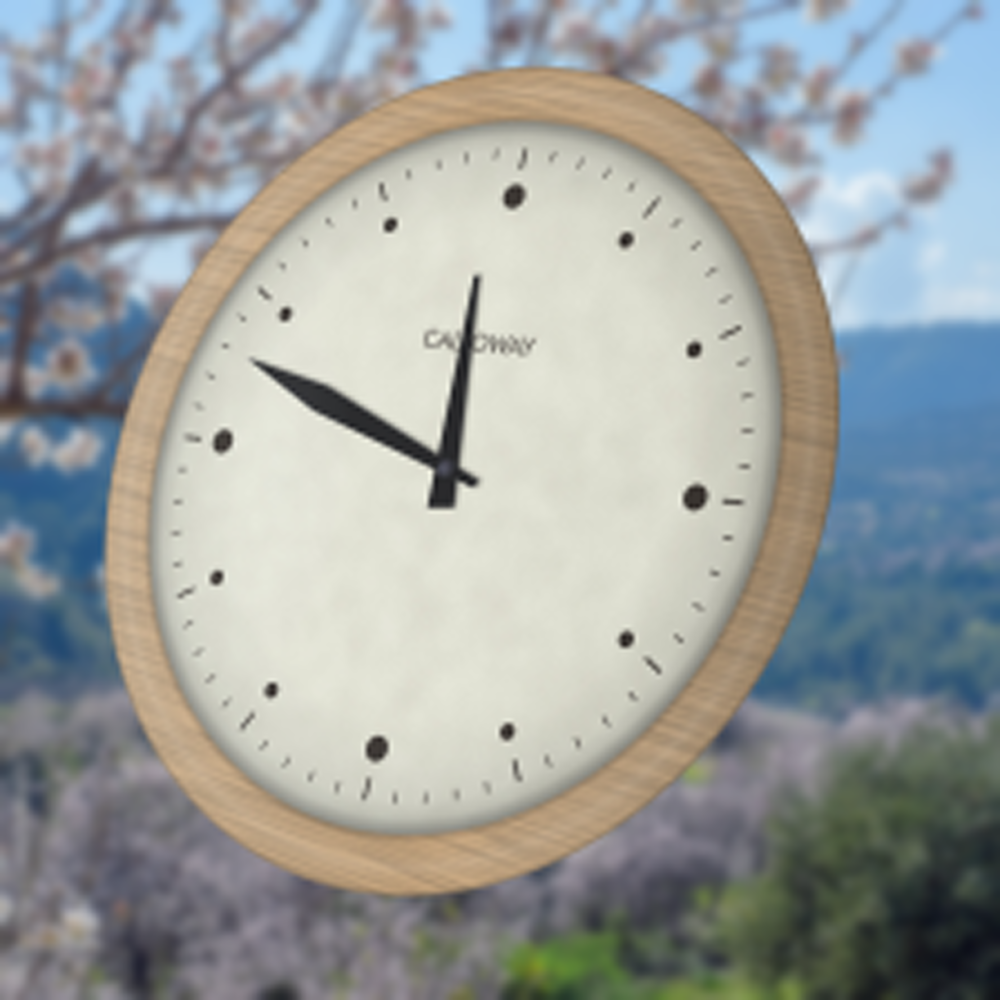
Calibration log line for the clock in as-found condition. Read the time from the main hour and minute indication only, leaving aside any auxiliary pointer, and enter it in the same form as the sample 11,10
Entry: 11,48
